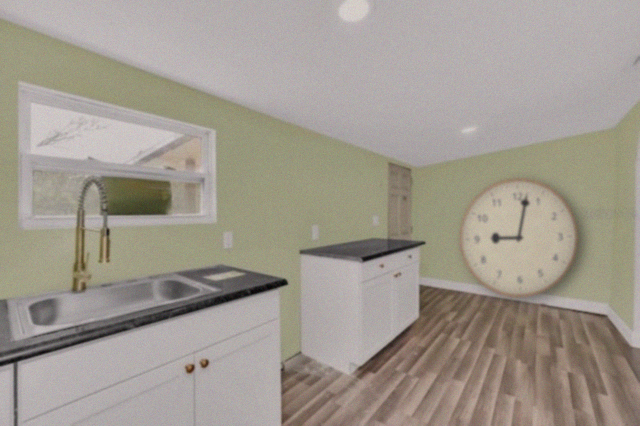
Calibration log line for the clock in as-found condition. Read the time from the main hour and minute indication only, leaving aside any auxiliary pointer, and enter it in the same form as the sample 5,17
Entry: 9,02
